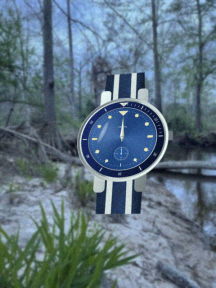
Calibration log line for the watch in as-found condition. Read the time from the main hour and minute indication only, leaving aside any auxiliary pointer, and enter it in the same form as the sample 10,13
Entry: 12,00
